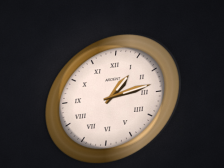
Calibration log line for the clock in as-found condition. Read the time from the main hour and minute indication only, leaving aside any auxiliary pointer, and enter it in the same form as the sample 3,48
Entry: 1,13
